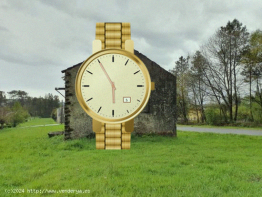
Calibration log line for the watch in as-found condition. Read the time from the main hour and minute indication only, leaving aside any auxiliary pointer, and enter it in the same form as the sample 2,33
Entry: 5,55
